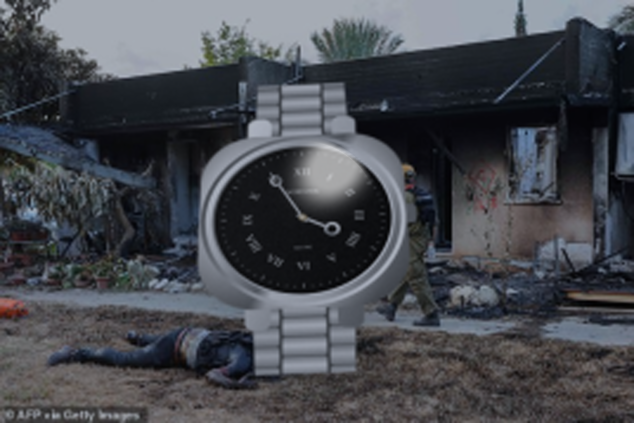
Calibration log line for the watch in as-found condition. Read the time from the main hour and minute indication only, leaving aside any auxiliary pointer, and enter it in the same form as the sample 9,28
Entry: 3,55
